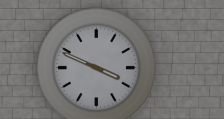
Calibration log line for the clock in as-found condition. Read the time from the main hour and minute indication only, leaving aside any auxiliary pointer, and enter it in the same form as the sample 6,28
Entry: 3,49
